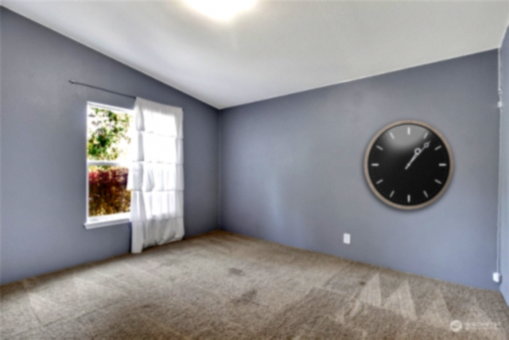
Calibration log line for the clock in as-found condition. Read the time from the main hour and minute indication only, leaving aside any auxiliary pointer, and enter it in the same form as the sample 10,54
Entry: 1,07
